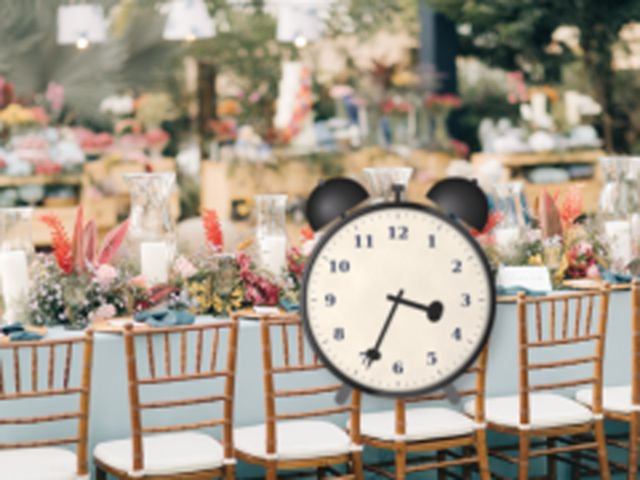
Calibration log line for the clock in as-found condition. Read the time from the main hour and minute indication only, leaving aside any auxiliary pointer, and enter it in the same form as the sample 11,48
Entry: 3,34
